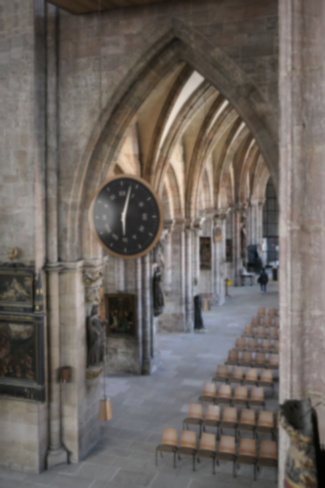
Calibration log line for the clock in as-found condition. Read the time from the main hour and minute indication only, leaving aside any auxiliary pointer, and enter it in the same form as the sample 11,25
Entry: 6,03
